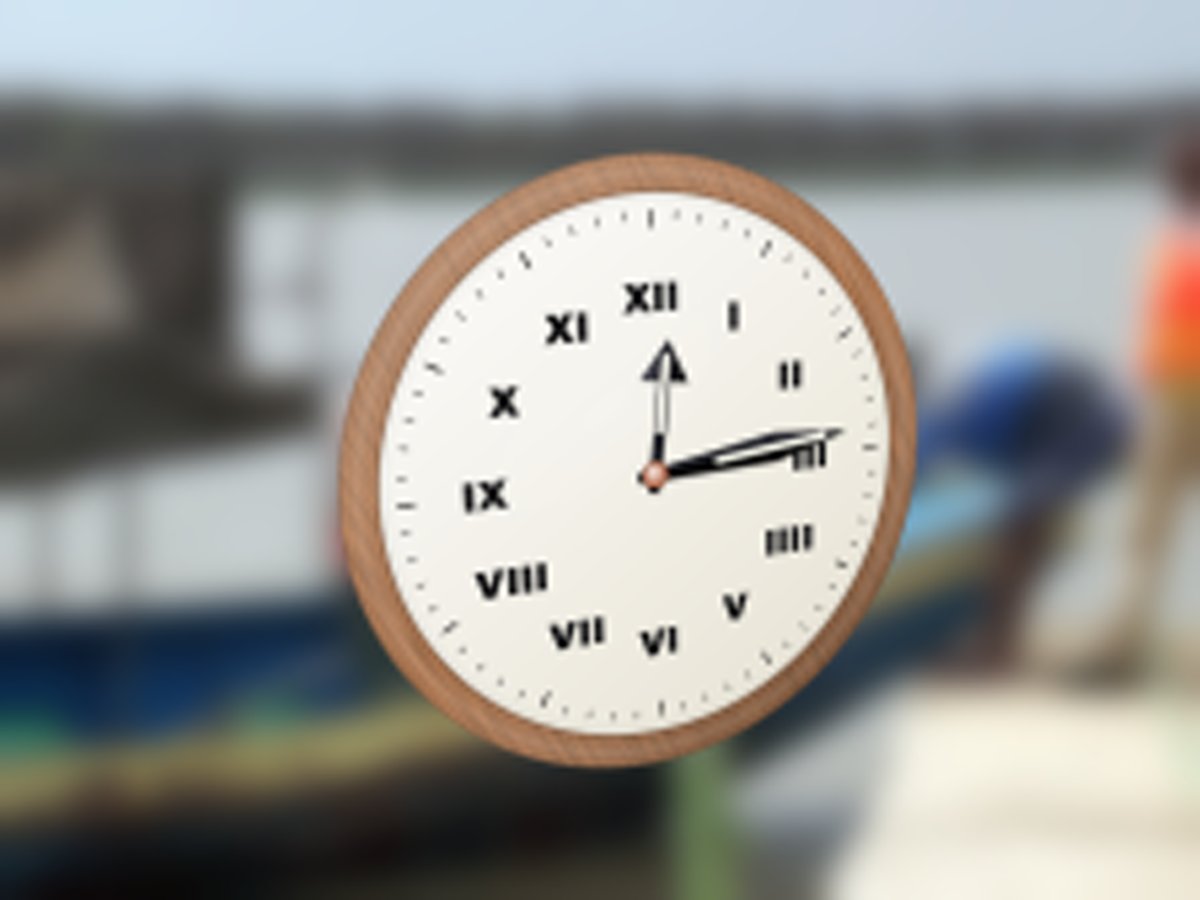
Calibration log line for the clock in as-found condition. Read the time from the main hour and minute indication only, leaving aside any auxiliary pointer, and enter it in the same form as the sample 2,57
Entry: 12,14
